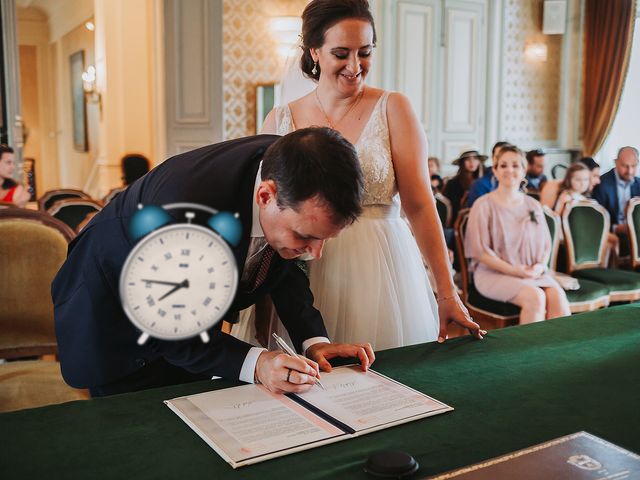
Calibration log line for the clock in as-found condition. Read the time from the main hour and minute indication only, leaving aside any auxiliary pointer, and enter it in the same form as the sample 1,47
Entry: 7,46
